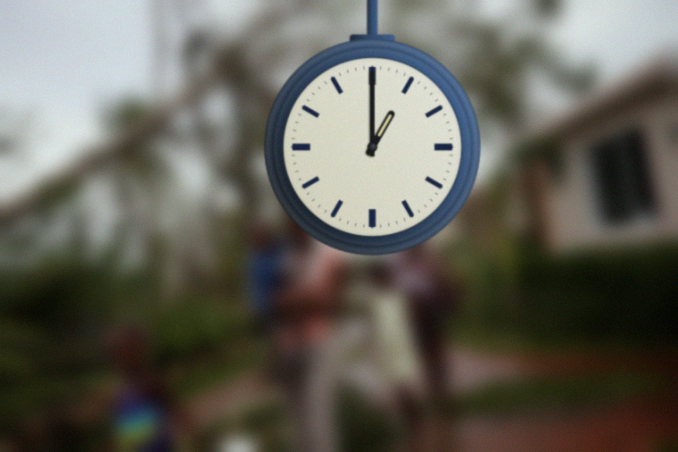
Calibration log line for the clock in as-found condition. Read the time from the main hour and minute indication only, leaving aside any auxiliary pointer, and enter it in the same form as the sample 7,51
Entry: 1,00
